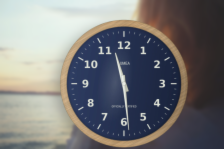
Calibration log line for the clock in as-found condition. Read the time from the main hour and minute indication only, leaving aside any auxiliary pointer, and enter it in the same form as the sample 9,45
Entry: 11,29
